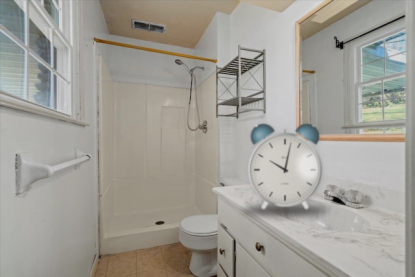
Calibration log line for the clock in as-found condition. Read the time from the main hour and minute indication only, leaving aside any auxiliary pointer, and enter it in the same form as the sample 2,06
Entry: 10,02
